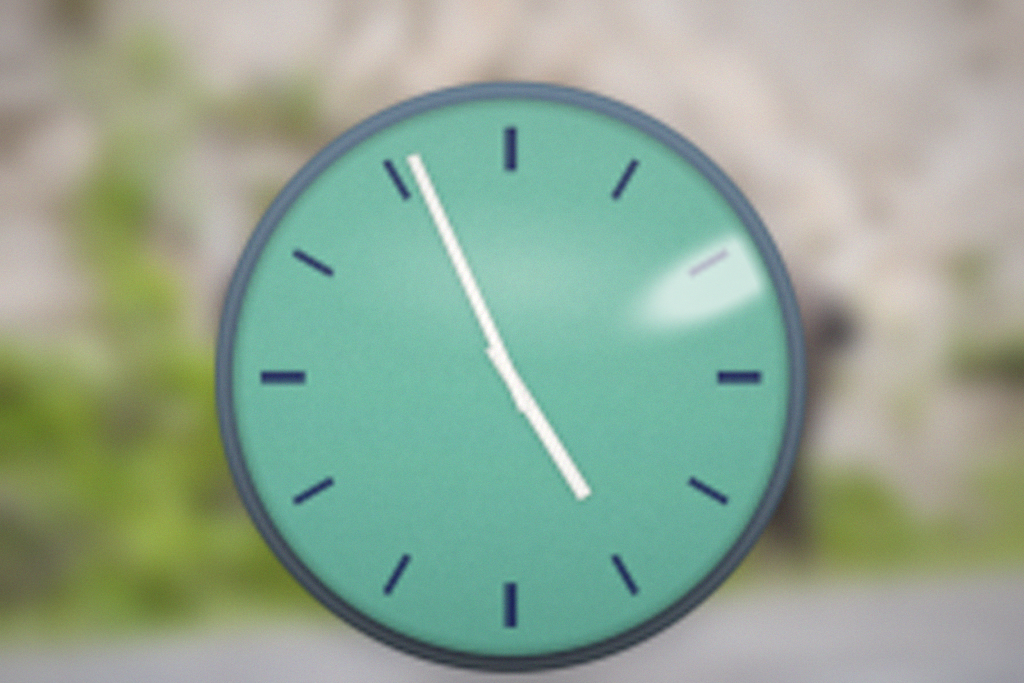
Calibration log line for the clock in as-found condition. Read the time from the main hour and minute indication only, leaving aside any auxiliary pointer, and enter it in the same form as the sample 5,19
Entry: 4,56
